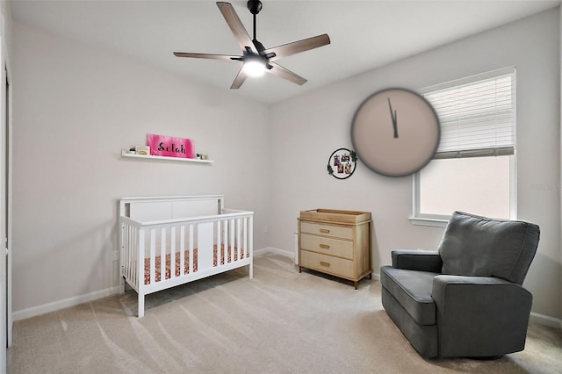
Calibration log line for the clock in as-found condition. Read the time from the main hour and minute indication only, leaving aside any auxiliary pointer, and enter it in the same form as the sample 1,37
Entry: 11,58
